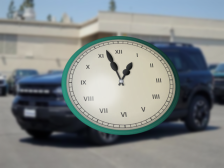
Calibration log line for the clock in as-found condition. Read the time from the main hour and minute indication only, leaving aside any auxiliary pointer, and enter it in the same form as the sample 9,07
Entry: 12,57
